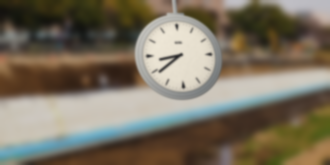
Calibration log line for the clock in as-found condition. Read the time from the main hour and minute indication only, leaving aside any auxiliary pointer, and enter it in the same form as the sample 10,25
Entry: 8,39
